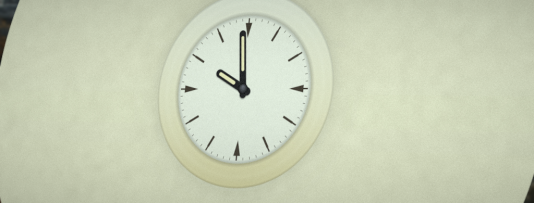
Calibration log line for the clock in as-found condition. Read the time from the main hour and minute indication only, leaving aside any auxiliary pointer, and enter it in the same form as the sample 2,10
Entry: 9,59
